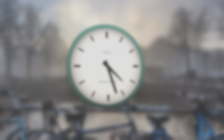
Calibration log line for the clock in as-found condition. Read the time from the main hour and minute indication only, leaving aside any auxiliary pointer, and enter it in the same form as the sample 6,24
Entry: 4,27
